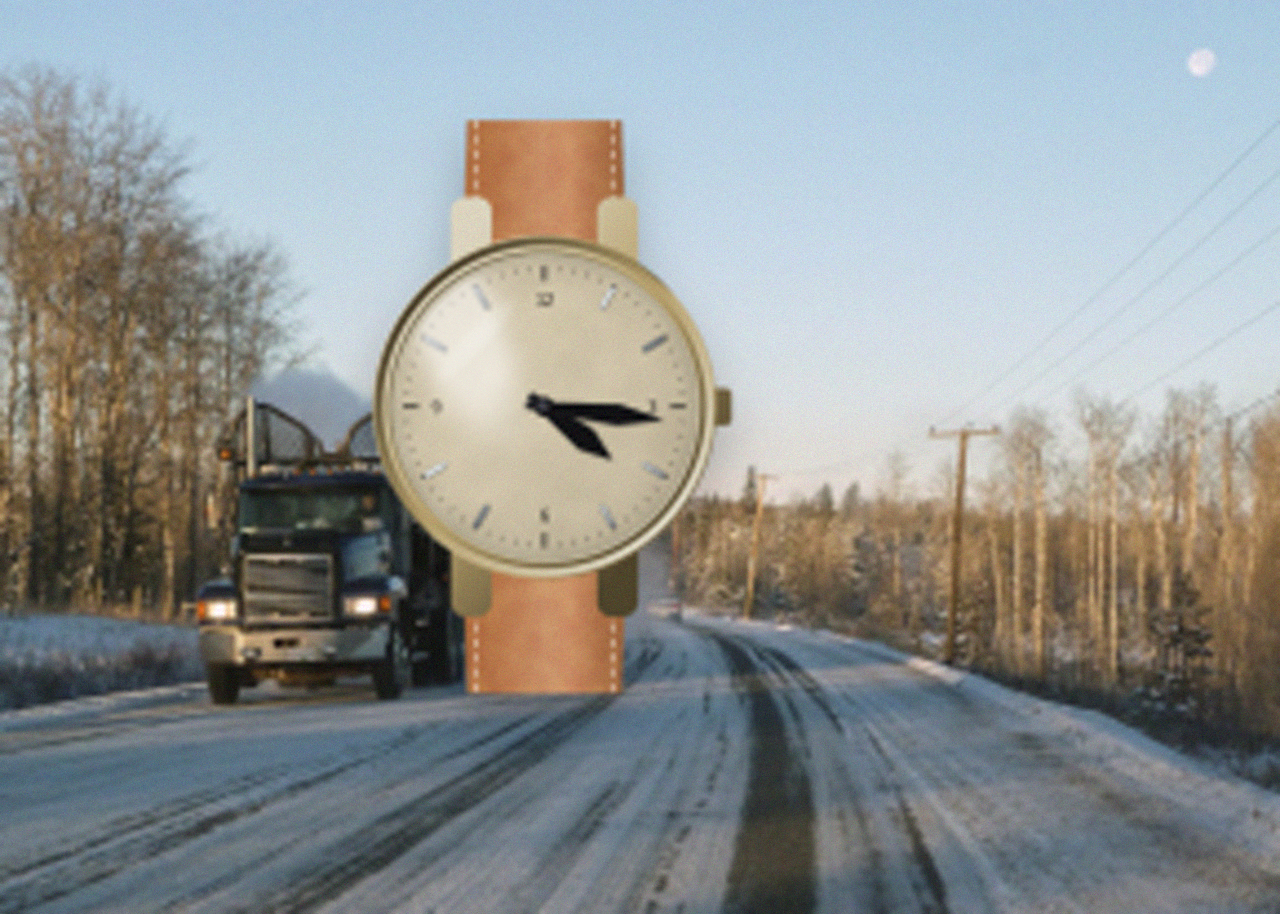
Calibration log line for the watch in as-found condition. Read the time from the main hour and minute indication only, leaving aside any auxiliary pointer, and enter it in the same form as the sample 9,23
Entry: 4,16
